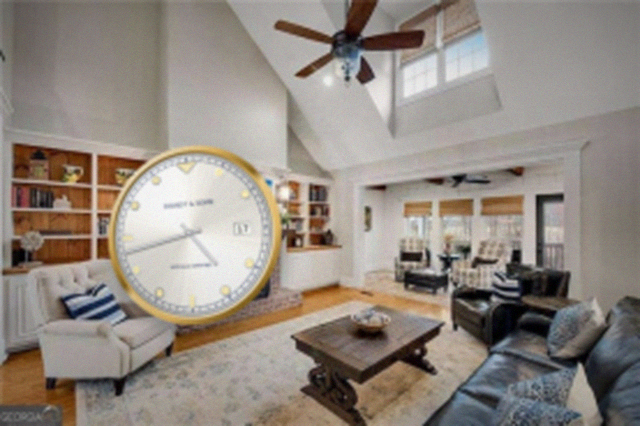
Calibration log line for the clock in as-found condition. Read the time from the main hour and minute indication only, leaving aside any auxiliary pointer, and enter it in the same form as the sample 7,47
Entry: 4,43
